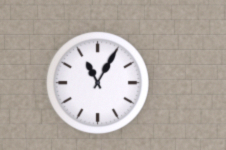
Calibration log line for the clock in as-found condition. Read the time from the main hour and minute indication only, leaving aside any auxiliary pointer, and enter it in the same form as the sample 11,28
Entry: 11,05
